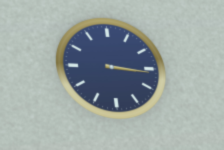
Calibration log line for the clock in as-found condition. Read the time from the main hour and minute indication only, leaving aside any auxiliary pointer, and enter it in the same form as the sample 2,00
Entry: 3,16
